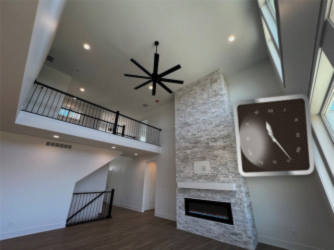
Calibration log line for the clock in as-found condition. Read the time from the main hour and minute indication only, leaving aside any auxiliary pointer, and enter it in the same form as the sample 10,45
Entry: 11,24
